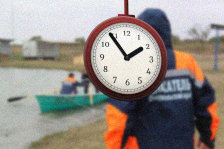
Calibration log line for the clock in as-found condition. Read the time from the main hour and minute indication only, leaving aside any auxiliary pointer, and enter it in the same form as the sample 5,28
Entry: 1,54
